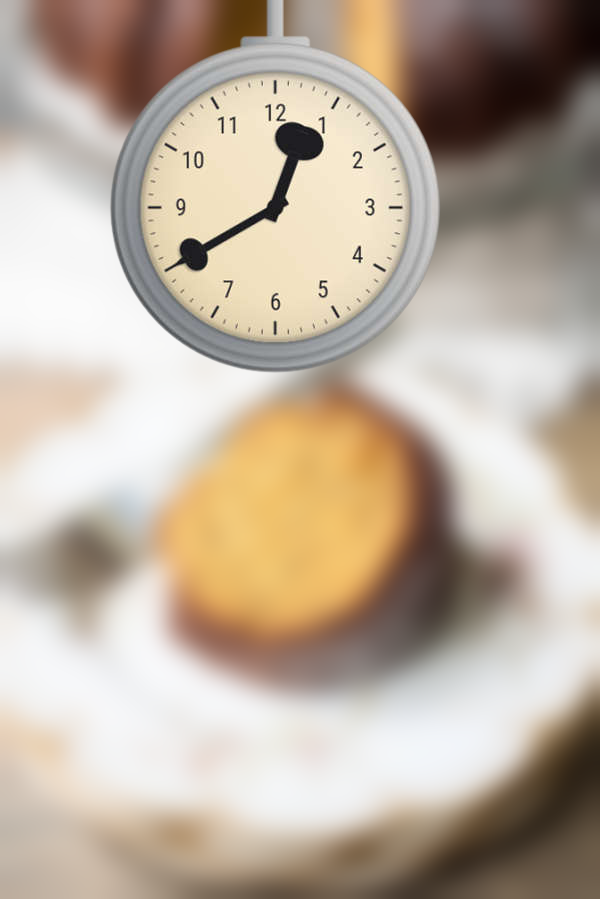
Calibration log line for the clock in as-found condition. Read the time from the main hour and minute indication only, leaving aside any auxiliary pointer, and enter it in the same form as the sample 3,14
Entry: 12,40
